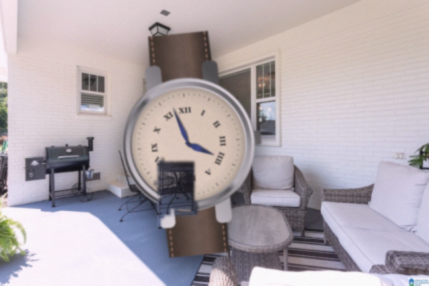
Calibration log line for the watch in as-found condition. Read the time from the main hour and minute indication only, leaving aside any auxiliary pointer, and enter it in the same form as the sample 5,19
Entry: 3,57
